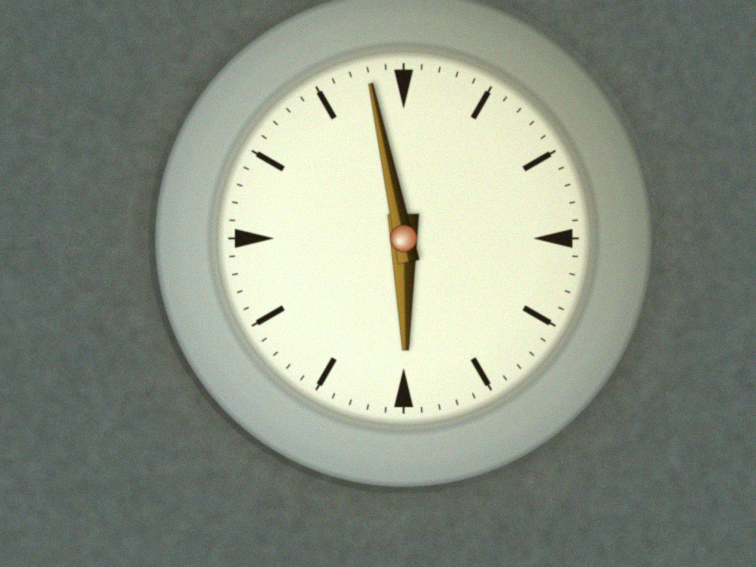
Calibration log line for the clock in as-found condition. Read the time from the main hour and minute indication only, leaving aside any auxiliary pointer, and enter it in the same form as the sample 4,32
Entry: 5,58
